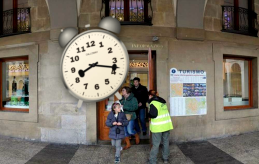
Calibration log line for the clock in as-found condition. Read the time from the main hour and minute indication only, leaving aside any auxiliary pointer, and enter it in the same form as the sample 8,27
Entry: 8,18
